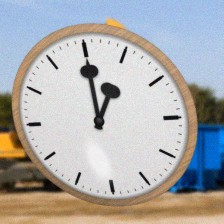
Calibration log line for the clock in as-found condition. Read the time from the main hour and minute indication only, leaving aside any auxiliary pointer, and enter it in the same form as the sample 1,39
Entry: 1,00
